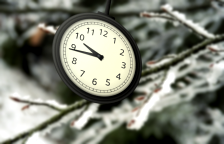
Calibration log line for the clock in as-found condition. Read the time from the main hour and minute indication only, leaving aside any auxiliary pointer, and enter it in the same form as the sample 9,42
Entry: 9,44
